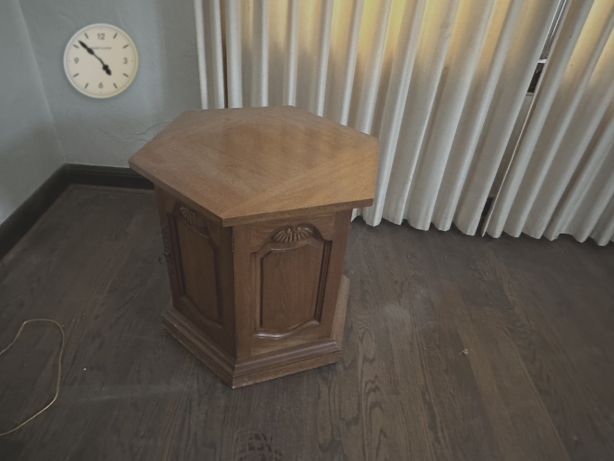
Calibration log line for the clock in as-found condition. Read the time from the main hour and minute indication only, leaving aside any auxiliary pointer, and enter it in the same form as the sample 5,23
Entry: 4,52
